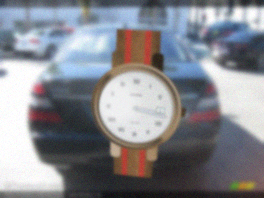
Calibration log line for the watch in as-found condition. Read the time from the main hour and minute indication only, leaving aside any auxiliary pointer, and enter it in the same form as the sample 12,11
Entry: 3,17
